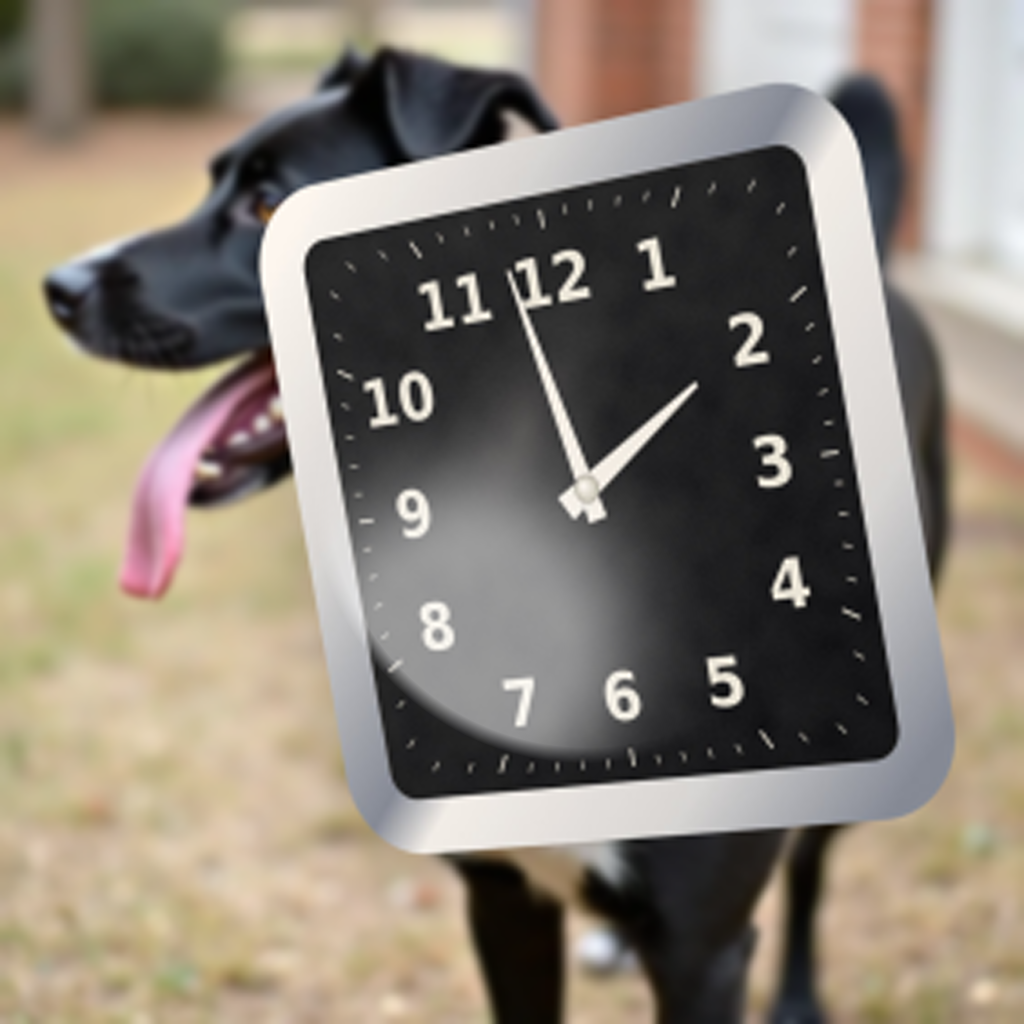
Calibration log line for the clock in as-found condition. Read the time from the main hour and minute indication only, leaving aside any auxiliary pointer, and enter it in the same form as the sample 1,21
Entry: 1,58
